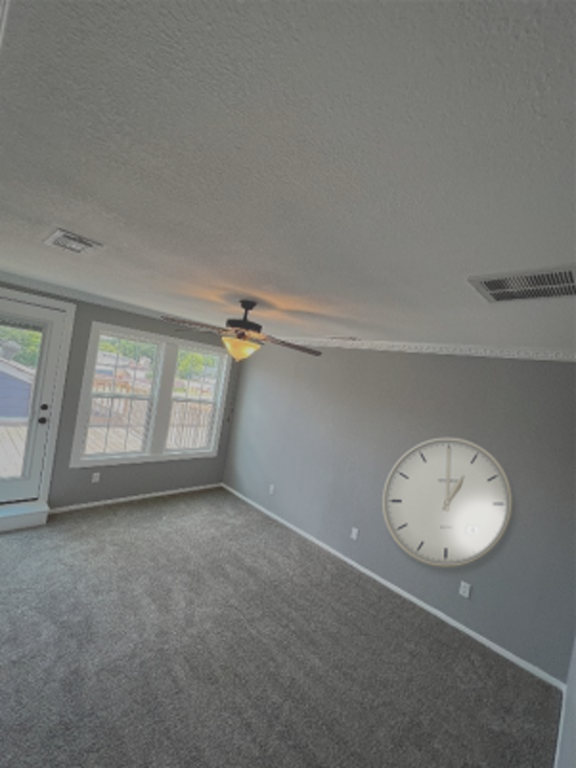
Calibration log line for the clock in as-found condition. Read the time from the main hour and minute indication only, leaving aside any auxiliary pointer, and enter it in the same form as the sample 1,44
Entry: 1,00
